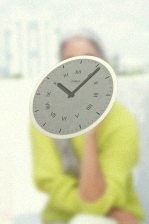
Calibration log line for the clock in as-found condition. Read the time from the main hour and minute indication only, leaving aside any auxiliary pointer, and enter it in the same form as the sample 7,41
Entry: 10,06
